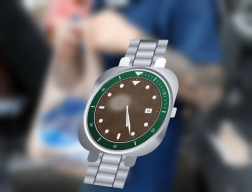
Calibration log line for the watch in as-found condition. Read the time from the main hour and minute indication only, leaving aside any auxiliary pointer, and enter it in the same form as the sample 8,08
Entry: 5,26
